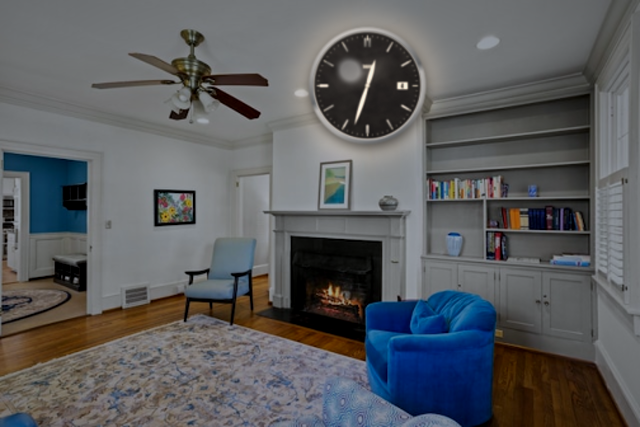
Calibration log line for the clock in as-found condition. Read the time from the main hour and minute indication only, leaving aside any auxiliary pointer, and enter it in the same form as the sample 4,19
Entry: 12,33
